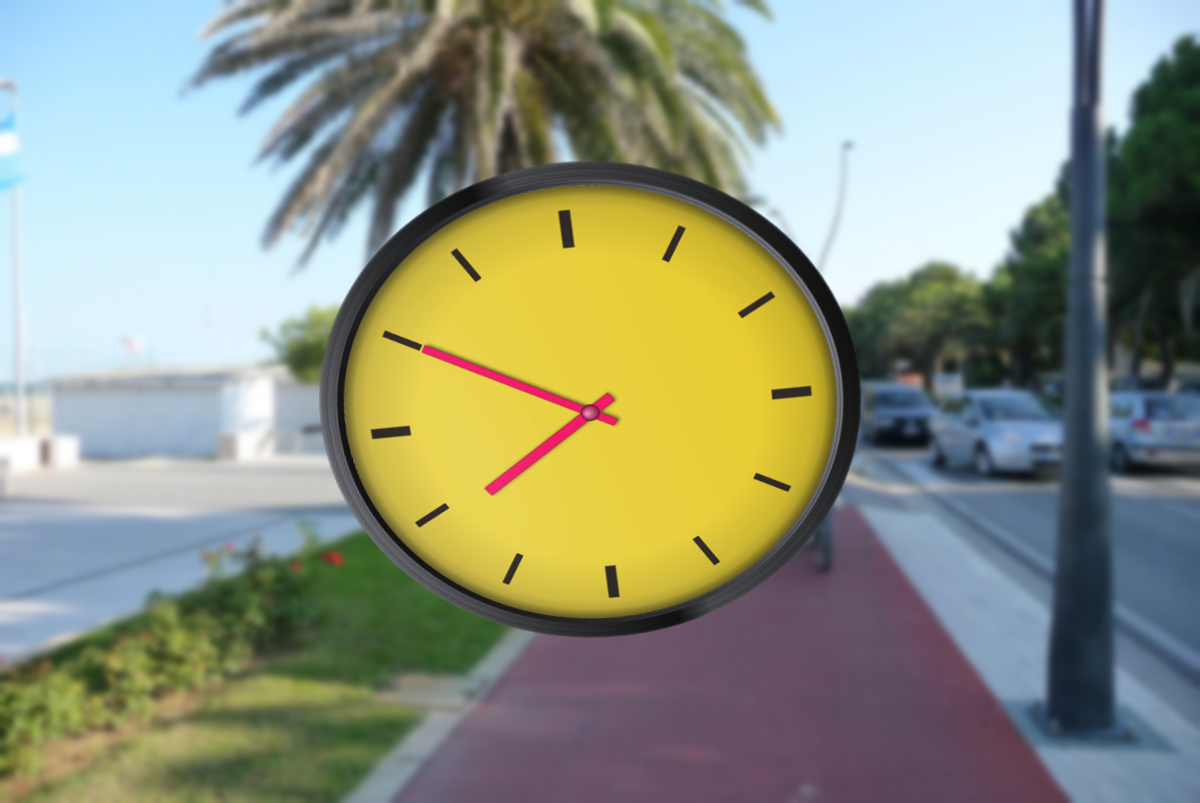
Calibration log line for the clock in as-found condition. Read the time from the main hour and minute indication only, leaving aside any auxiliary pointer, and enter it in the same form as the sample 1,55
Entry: 7,50
